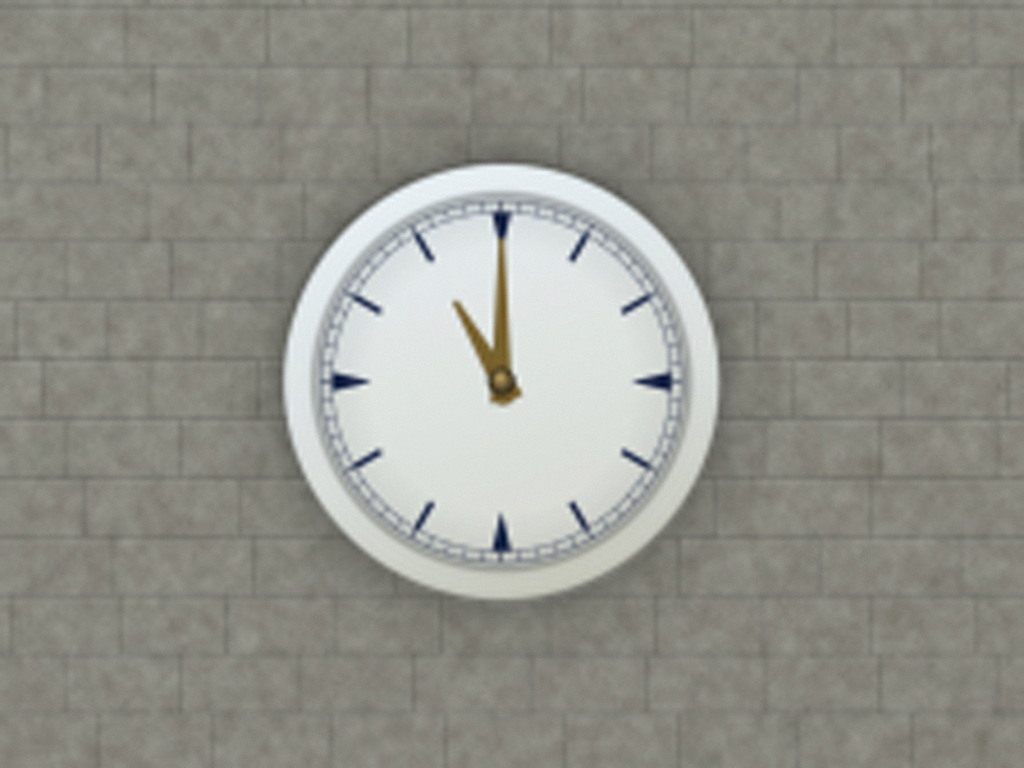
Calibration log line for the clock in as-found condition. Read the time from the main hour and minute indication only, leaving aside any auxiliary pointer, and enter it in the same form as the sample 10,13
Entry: 11,00
